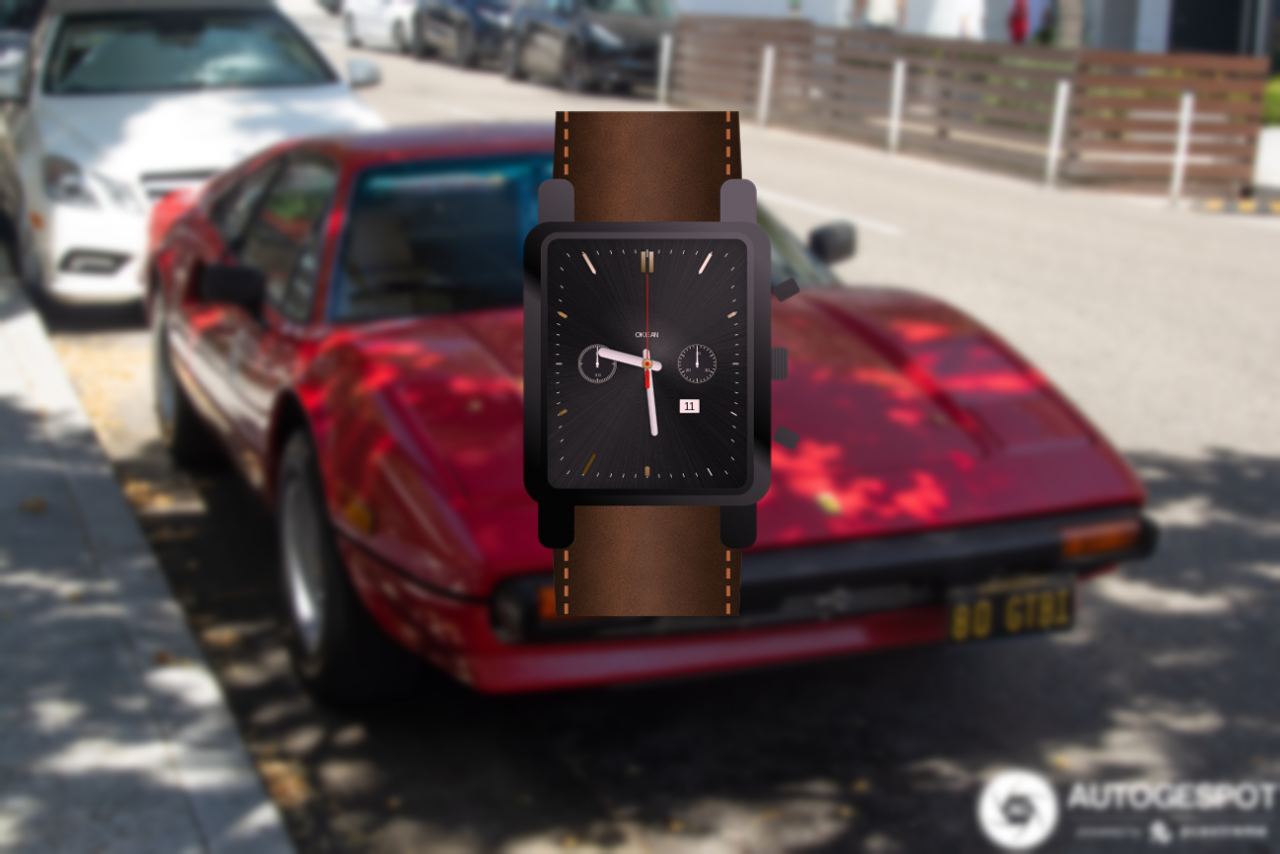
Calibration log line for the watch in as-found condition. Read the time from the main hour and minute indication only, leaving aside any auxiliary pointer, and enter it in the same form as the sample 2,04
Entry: 9,29
